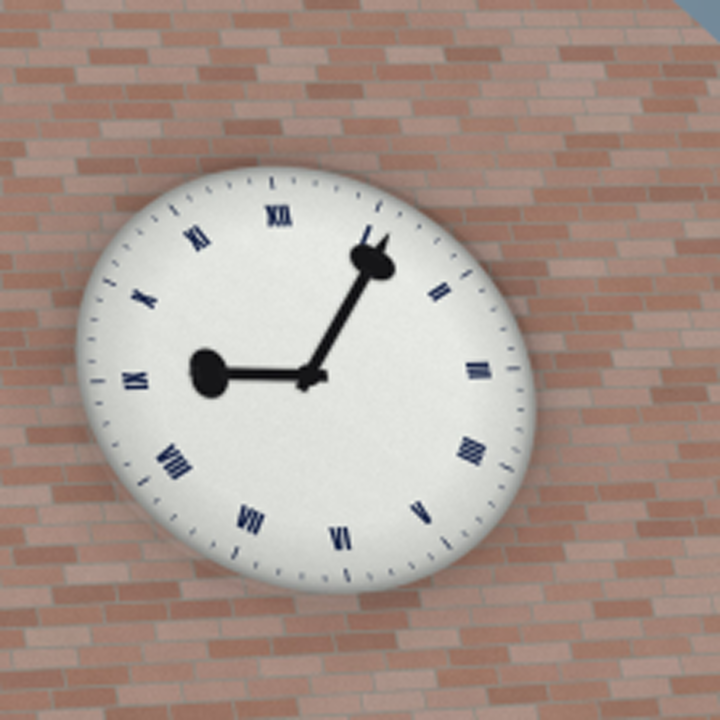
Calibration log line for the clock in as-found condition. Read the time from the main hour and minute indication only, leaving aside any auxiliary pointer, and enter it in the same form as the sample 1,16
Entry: 9,06
